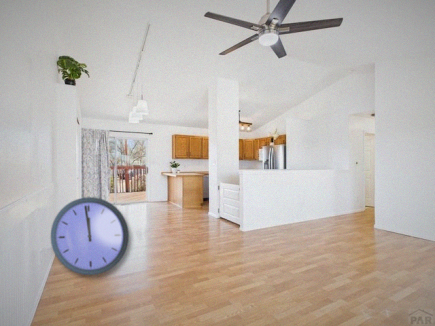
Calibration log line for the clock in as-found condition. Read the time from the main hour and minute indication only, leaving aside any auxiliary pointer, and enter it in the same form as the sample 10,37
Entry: 11,59
